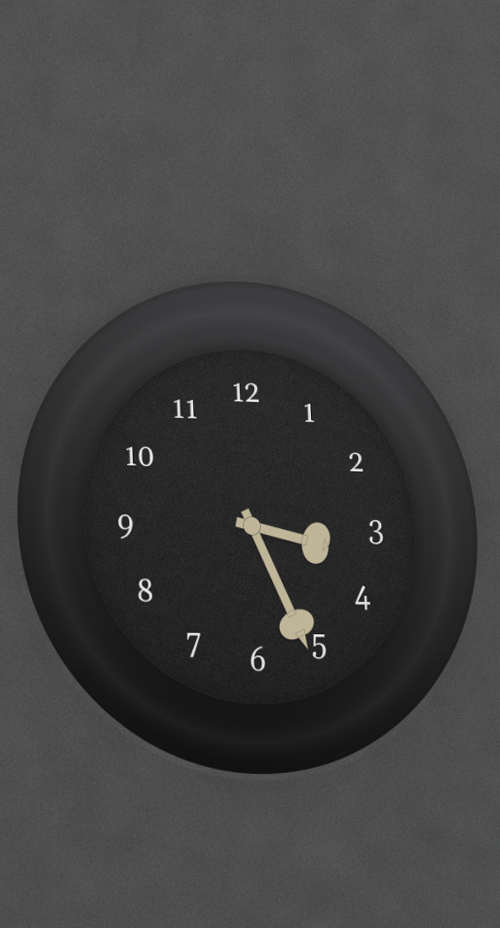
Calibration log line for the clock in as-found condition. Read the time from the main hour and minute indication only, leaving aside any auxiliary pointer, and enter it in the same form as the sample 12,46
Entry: 3,26
